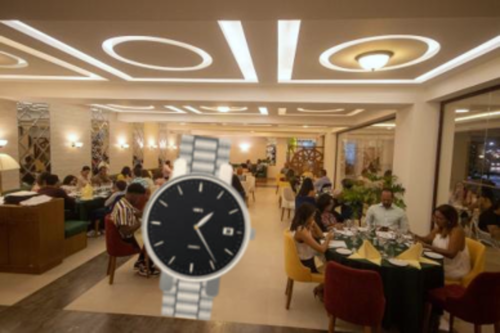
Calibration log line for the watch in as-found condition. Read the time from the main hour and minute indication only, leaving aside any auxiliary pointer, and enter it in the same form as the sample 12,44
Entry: 1,24
